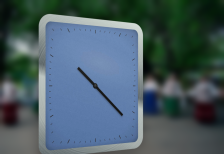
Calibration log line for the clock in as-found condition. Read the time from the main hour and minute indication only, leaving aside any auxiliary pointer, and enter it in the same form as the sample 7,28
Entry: 10,22
